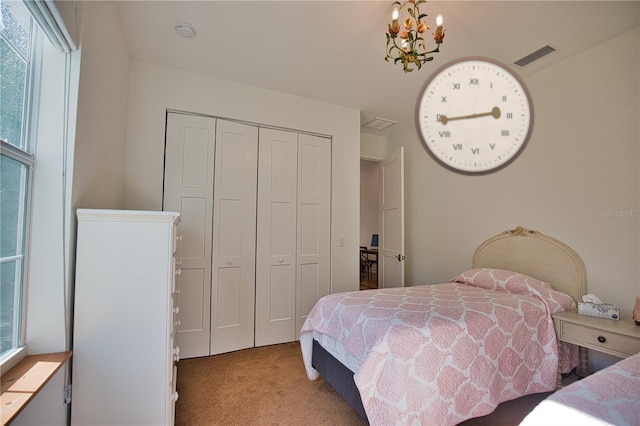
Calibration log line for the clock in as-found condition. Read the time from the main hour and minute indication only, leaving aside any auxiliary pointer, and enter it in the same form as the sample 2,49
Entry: 2,44
